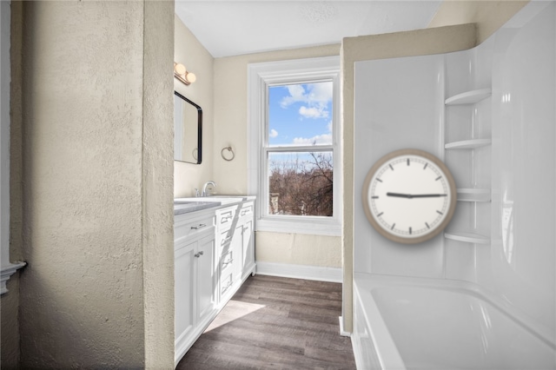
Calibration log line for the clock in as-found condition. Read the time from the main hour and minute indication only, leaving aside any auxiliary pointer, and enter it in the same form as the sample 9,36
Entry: 9,15
